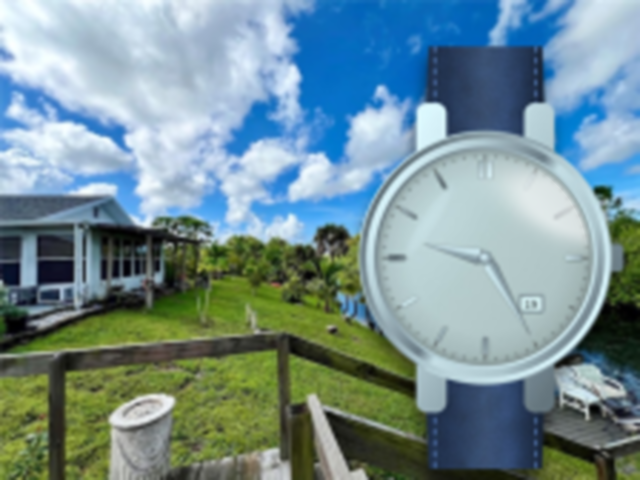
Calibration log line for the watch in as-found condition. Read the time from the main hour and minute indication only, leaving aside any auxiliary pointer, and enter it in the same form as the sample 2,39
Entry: 9,25
